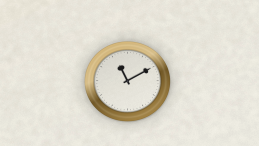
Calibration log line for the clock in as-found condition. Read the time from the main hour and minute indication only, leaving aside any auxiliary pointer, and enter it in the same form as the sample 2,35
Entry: 11,10
